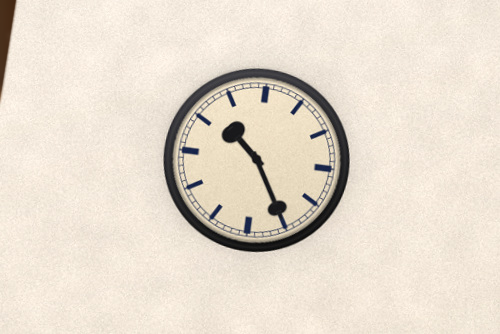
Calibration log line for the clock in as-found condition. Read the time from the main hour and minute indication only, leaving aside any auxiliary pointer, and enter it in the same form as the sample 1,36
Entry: 10,25
